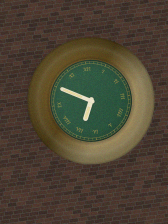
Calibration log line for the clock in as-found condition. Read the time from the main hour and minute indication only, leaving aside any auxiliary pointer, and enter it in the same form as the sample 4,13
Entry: 6,50
